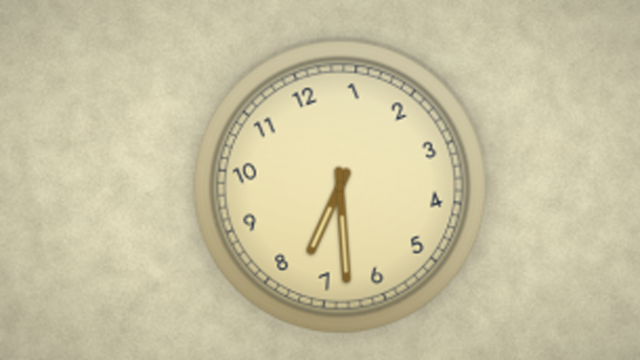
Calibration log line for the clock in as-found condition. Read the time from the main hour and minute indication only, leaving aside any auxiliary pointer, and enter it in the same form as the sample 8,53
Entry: 7,33
